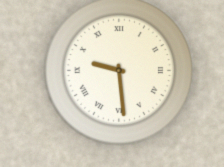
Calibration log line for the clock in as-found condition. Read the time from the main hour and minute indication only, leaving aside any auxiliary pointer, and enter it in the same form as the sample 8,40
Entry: 9,29
